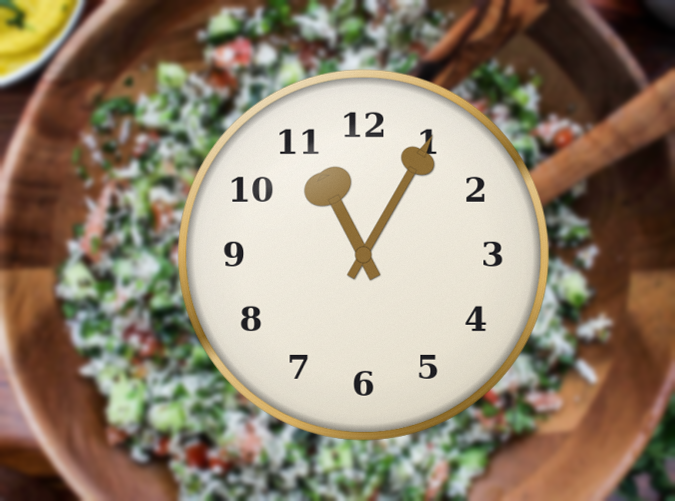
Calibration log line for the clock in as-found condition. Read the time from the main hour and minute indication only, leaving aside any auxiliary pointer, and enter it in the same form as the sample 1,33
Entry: 11,05
